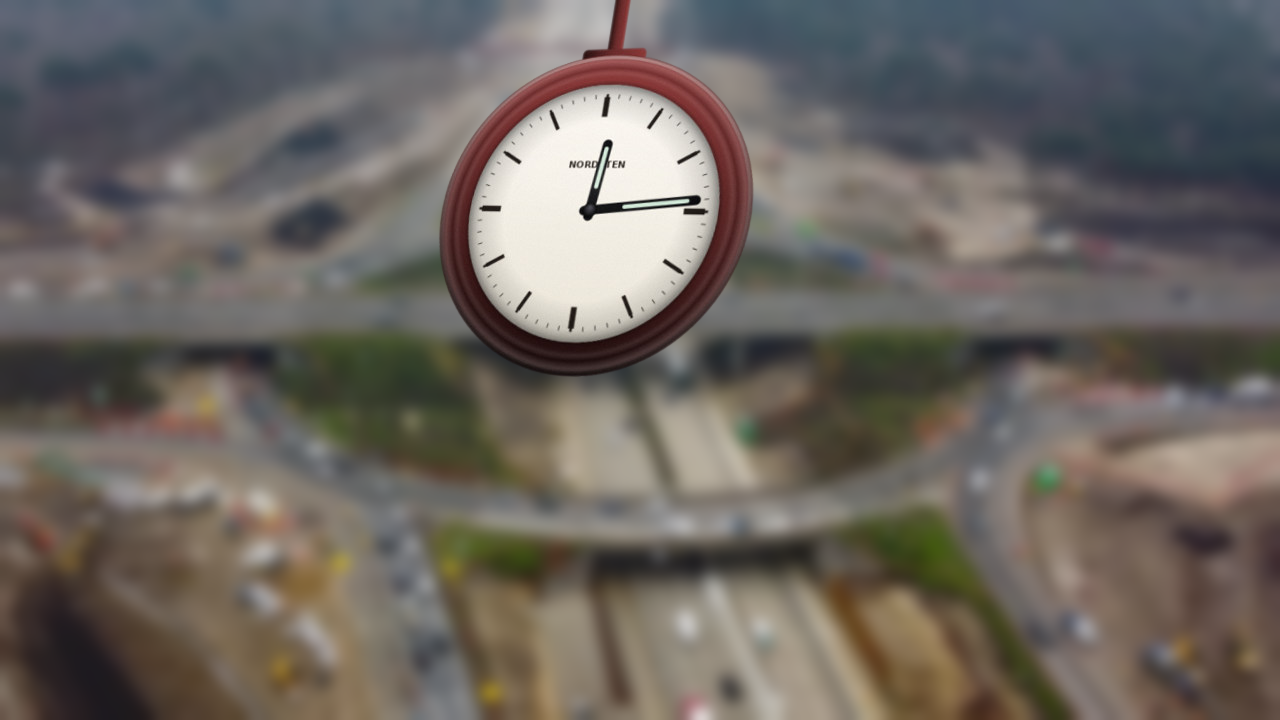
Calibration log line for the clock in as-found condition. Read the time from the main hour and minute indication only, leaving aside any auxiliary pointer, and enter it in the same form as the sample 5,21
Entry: 12,14
